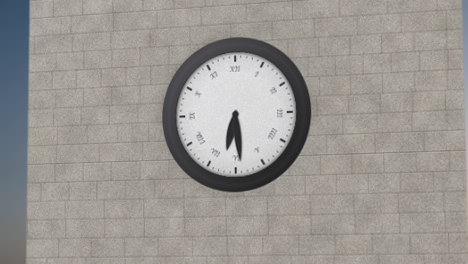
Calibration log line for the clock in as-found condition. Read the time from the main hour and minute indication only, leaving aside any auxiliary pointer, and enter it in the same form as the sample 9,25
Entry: 6,29
